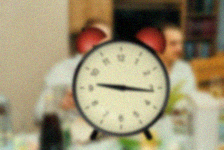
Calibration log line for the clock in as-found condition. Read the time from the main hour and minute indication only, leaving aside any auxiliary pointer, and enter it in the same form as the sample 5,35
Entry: 9,16
